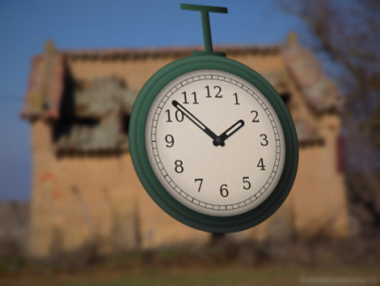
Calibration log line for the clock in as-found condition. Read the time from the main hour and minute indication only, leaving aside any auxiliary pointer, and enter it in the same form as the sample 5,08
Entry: 1,52
